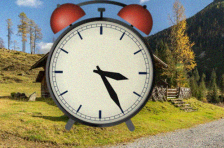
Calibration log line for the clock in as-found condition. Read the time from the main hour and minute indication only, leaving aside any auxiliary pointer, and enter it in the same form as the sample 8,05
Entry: 3,25
